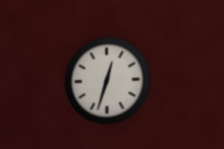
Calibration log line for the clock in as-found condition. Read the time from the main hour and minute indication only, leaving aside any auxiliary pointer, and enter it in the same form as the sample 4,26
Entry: 12,33
